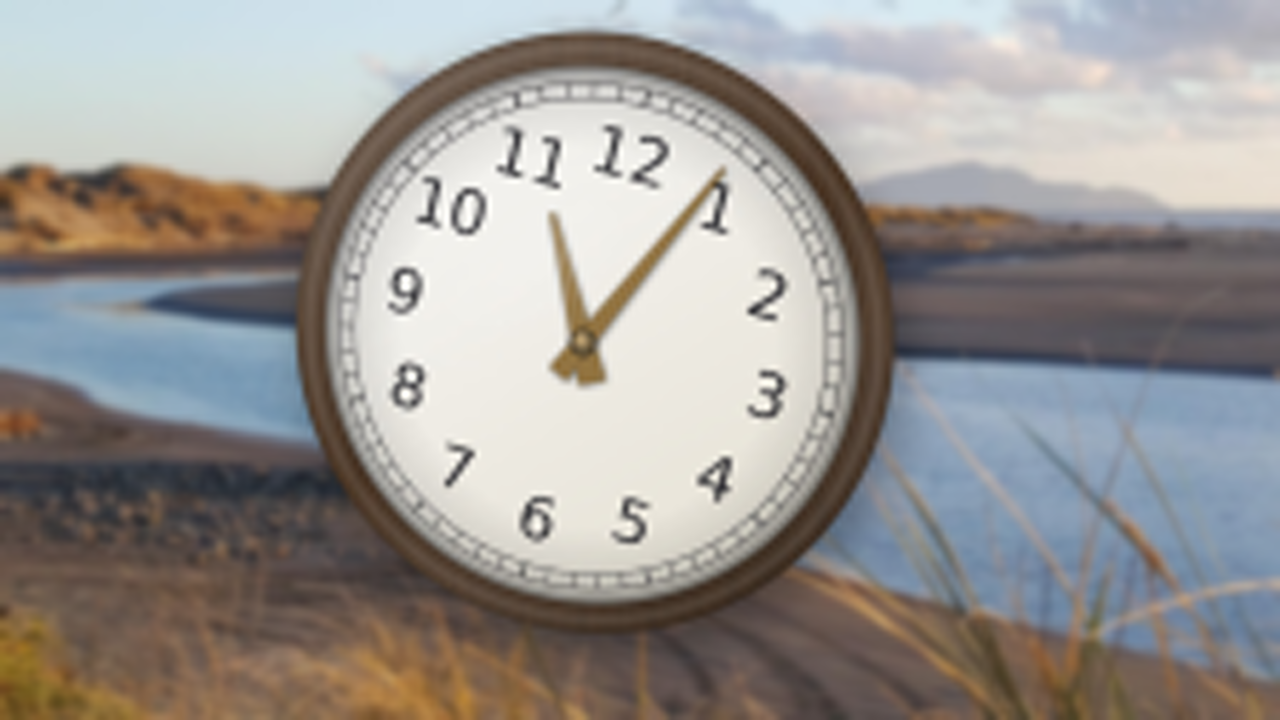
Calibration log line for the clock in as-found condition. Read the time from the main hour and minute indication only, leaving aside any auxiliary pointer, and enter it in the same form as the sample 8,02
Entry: 11,04
